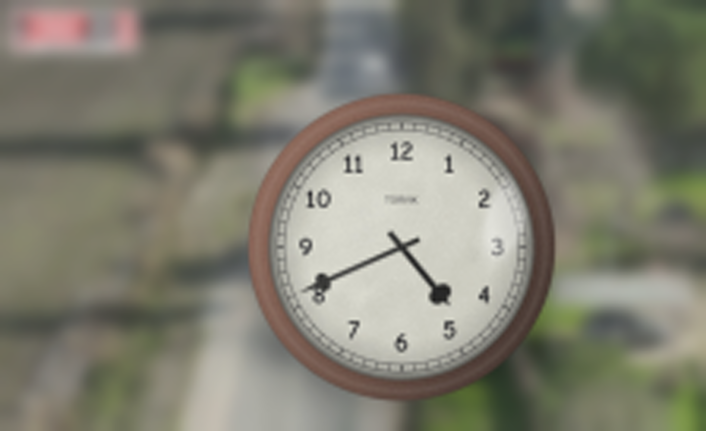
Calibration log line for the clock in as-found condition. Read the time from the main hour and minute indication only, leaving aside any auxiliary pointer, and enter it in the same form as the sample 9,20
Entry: 4,41
